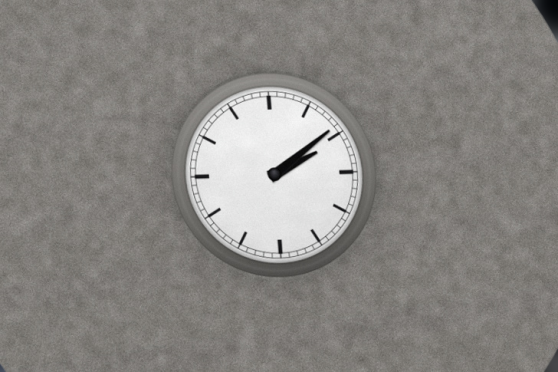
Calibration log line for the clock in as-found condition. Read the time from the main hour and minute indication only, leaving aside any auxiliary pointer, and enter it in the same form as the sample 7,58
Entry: 2,09
